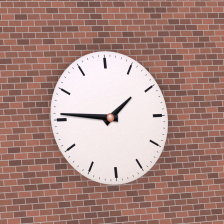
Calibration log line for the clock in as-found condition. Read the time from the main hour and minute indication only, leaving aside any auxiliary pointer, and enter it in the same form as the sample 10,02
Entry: 1,46
